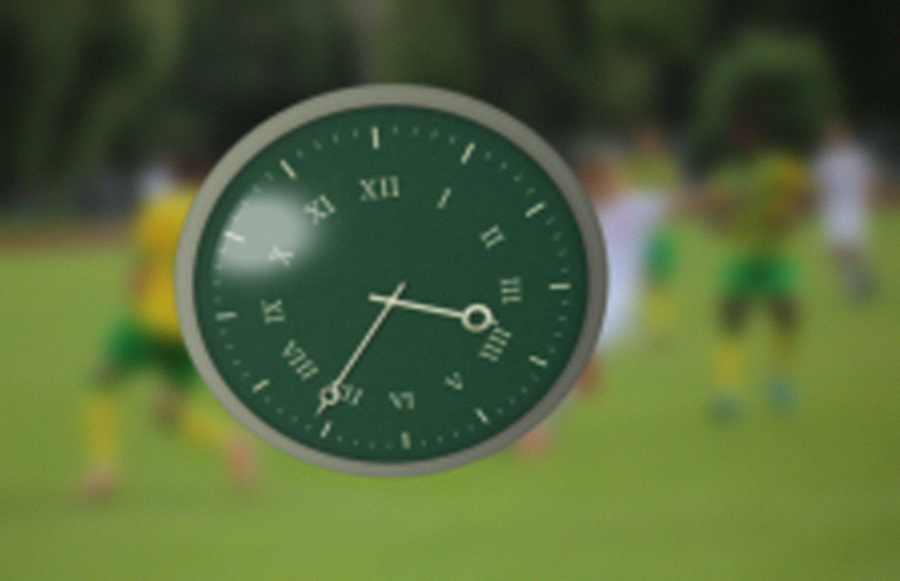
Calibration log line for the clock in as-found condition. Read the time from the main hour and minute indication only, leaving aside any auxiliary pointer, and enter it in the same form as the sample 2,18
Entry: 3,36
